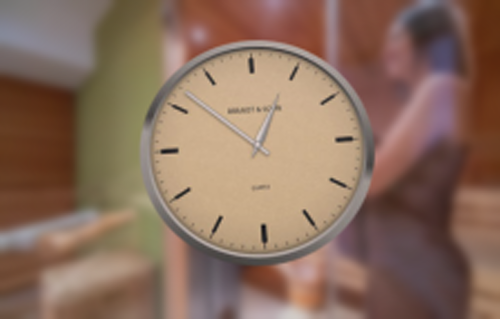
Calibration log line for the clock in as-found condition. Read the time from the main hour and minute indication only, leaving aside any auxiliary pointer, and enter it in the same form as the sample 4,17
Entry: 12,52
